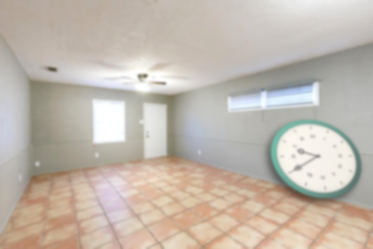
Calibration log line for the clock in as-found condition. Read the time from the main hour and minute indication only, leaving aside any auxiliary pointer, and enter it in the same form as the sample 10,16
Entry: 9,40
